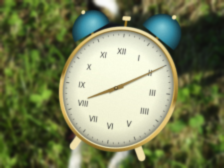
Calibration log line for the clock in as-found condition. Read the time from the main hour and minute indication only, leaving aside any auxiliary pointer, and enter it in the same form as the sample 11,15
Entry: 8,10
